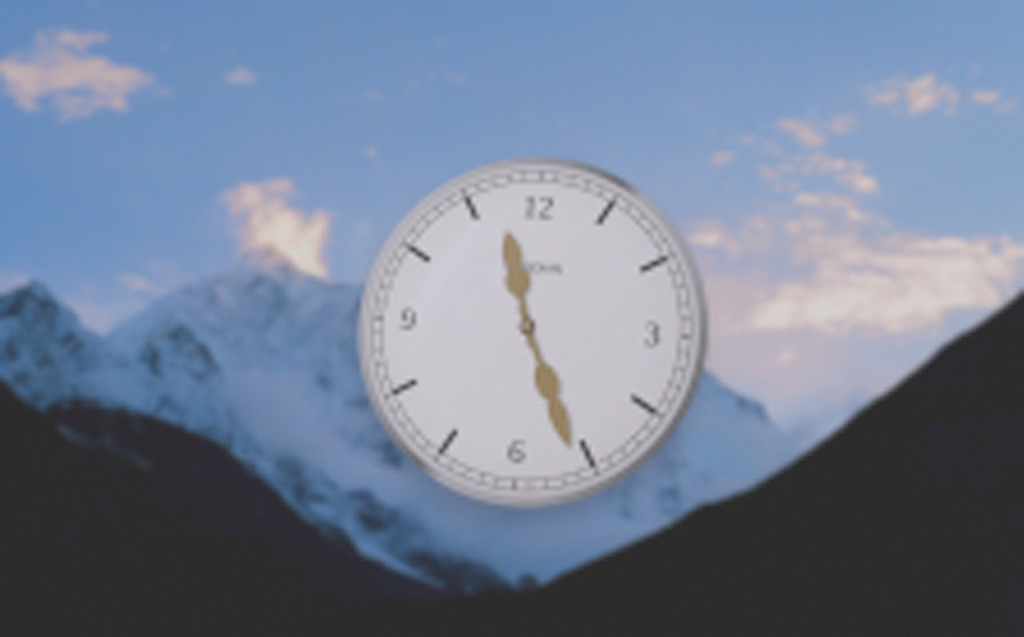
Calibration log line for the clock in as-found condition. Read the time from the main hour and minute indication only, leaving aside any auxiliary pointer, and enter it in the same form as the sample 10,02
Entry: 11,26
